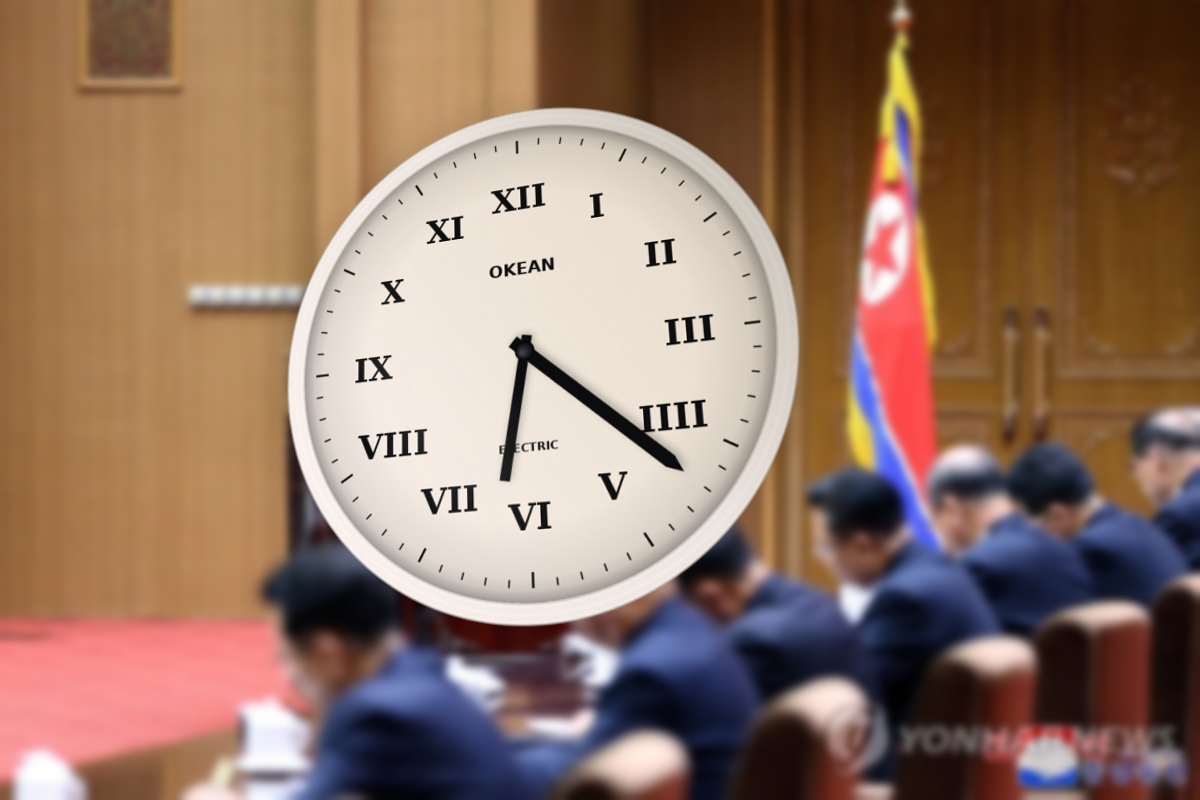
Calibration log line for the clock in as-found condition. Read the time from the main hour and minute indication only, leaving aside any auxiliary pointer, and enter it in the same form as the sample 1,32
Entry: 6,22
